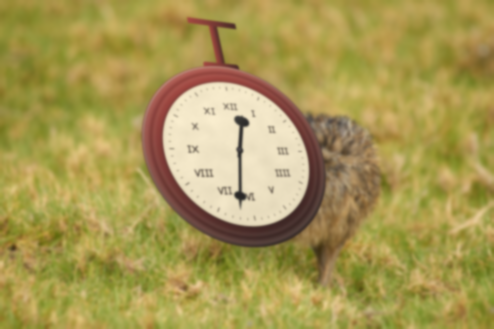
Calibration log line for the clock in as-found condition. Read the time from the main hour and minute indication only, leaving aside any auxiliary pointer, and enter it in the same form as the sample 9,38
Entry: 12,32
